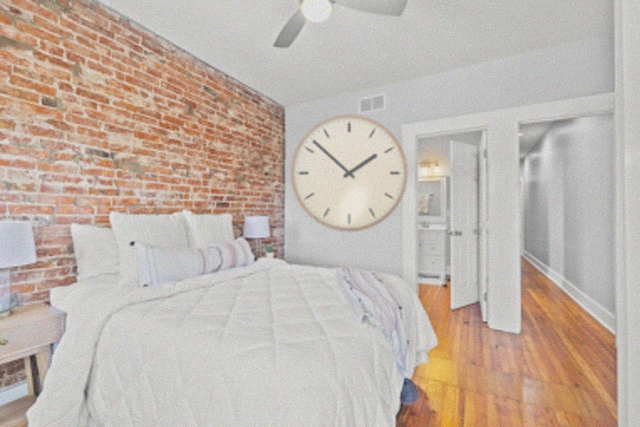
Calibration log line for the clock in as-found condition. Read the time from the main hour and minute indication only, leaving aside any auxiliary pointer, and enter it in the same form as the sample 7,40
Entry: 1,52
